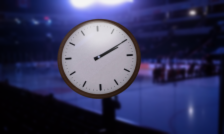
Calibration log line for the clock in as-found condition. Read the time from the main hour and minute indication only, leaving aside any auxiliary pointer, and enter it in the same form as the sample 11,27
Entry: 2,10
